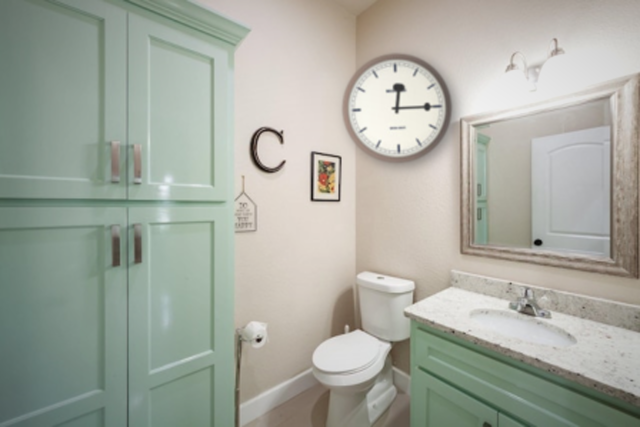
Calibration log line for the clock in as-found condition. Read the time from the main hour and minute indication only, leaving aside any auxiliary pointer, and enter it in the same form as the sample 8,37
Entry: 12,15
